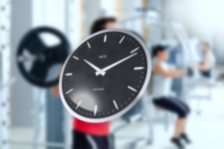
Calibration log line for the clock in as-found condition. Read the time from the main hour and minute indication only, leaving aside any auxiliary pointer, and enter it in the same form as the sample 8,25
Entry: 10,11
